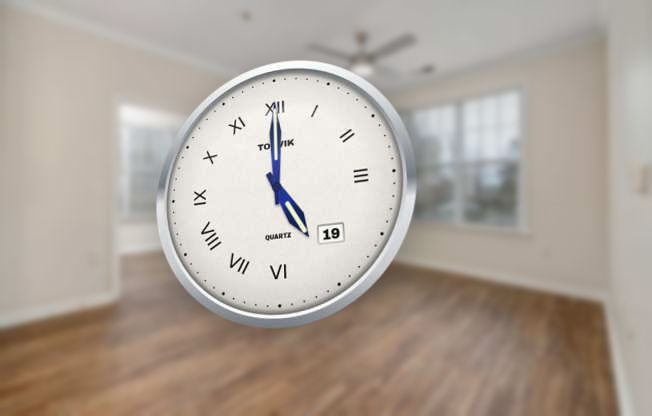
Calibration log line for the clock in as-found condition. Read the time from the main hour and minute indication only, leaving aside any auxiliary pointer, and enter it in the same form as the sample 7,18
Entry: 5,00
